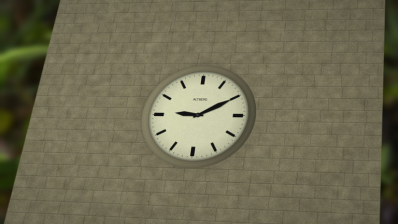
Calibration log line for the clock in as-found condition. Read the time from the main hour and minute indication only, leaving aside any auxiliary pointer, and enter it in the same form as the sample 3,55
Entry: 9,10
